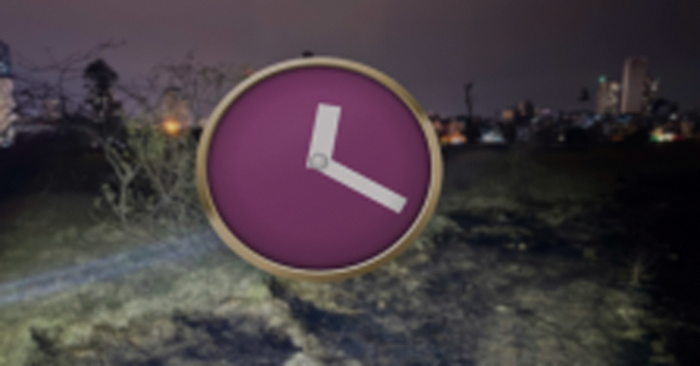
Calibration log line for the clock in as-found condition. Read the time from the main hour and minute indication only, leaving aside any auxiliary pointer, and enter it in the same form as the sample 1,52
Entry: 12,20
